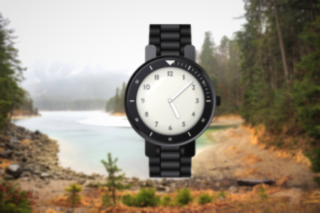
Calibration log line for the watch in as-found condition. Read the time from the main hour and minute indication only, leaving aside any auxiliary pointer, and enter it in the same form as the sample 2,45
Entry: 5,08
